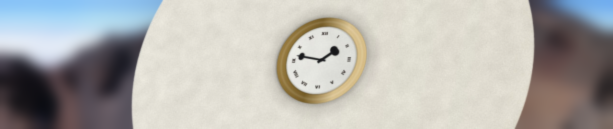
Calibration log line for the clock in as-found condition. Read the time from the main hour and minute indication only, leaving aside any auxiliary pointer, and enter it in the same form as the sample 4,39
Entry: 1,47
